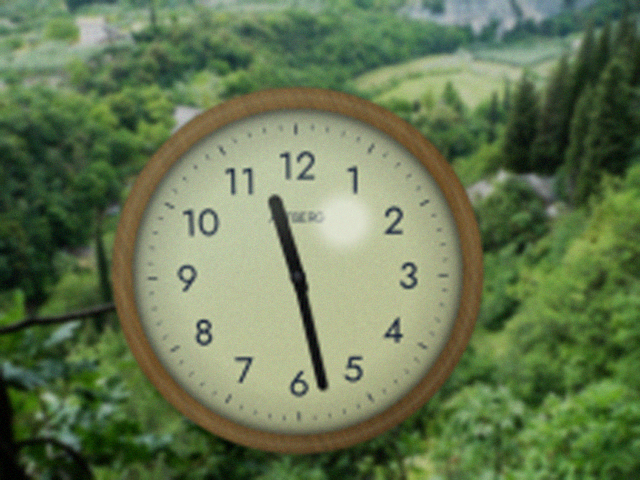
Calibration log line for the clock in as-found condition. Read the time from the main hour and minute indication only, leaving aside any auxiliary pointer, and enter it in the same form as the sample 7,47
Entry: 11,28
